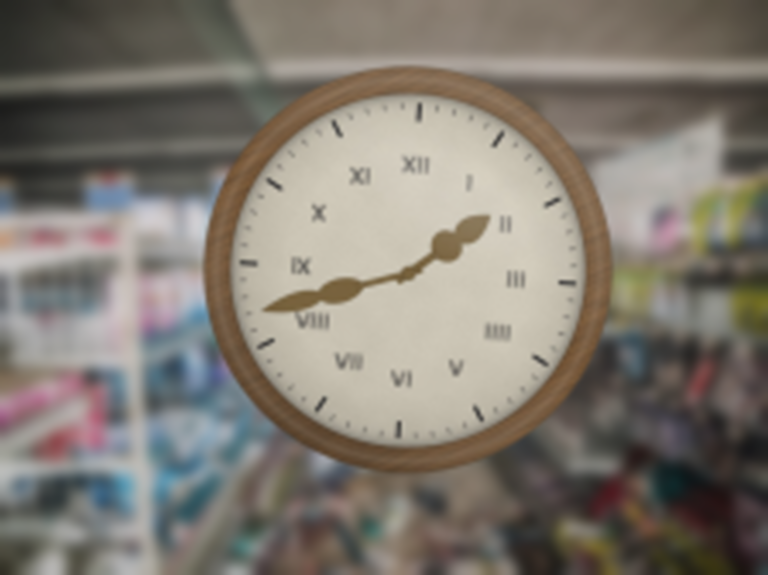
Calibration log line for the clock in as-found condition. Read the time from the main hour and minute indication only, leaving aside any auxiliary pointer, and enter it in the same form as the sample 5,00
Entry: 1,42
